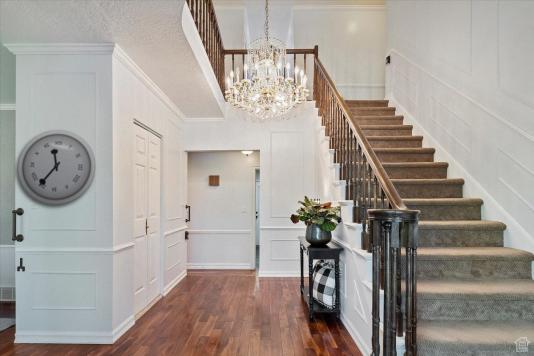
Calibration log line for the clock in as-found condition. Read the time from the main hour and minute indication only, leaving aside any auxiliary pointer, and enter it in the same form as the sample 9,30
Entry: 11,36
